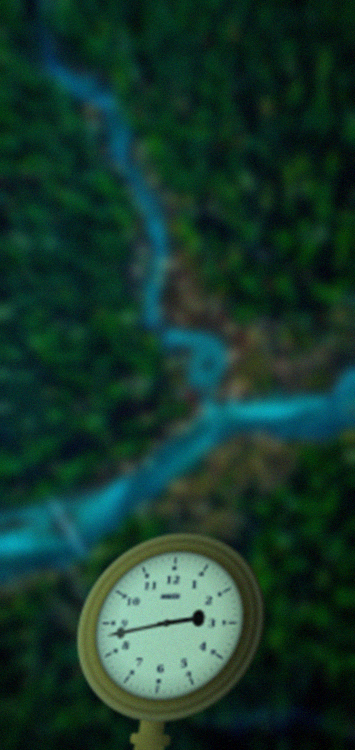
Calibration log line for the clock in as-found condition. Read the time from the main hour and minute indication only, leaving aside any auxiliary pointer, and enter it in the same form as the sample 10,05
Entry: 2,43
